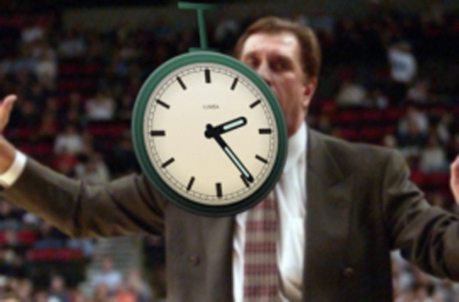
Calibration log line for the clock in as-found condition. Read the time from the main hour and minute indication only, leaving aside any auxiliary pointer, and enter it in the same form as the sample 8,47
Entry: 2,24
